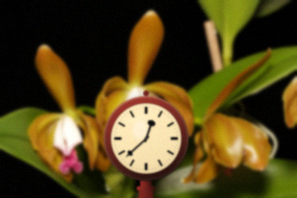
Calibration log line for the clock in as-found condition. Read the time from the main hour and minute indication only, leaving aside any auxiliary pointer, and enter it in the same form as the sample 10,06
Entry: 12,38
